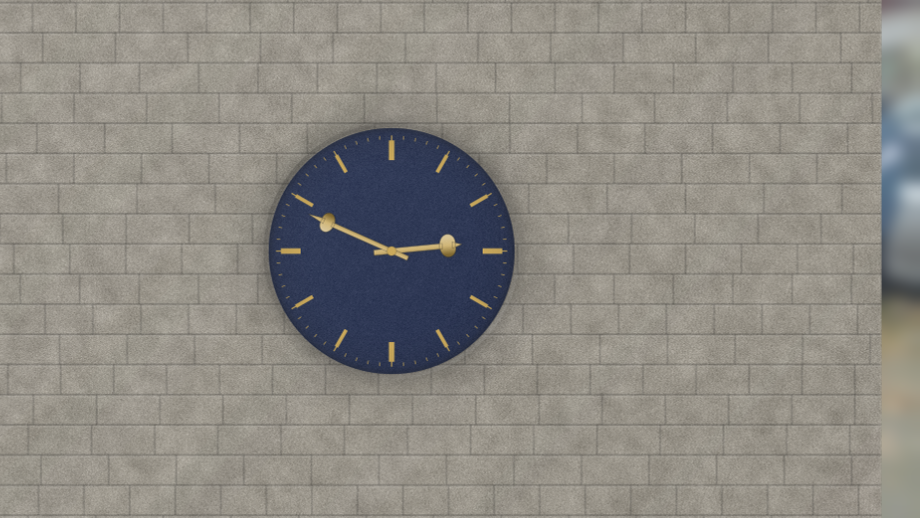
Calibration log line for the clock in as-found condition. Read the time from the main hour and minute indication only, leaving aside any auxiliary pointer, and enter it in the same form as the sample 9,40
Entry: 2,49
